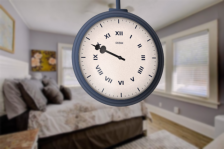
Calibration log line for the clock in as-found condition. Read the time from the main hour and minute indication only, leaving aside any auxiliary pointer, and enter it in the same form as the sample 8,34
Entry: 9,49
